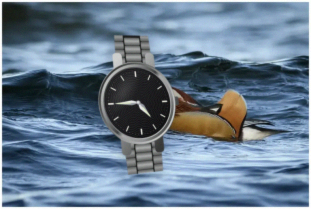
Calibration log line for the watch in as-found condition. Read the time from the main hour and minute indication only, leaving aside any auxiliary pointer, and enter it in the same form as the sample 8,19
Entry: 4,45
